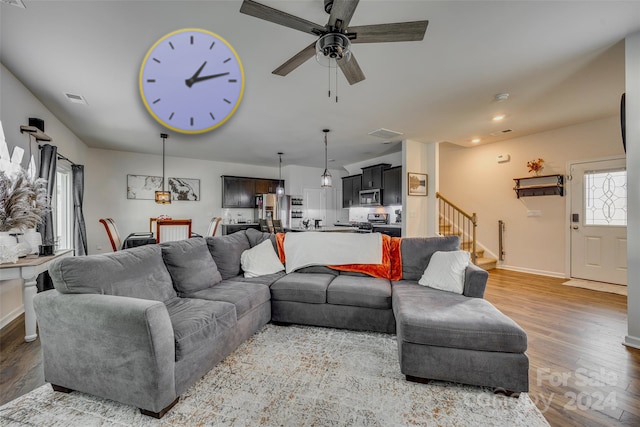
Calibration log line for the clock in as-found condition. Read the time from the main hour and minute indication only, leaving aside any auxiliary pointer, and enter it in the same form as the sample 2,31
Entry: 1,13
